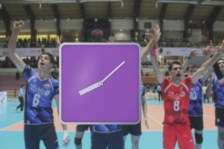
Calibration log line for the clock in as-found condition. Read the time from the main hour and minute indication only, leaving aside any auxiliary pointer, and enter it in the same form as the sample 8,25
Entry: 8,08
